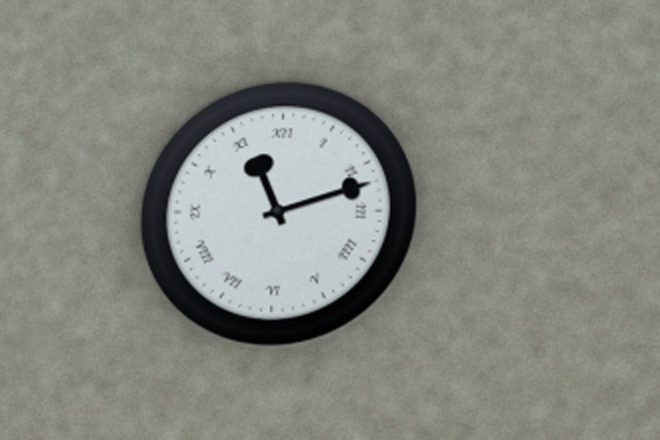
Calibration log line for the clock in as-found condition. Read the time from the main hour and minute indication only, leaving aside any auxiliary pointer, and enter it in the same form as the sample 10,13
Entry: 11,12
